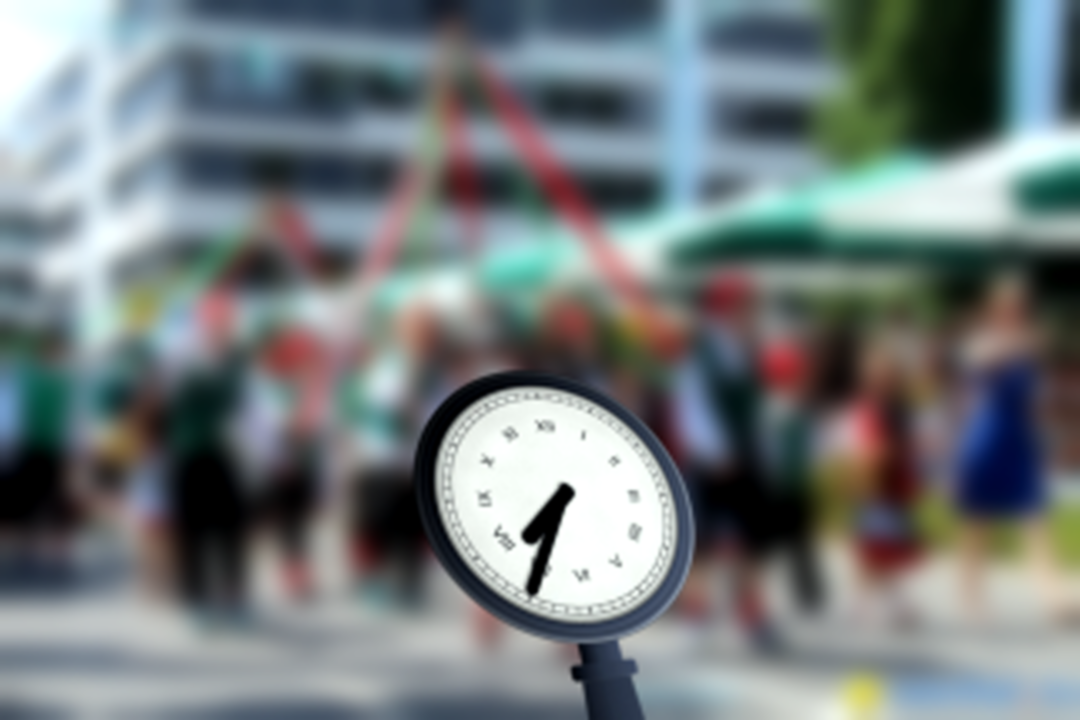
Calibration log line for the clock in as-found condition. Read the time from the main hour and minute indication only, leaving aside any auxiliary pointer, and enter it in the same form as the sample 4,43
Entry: 7,35
